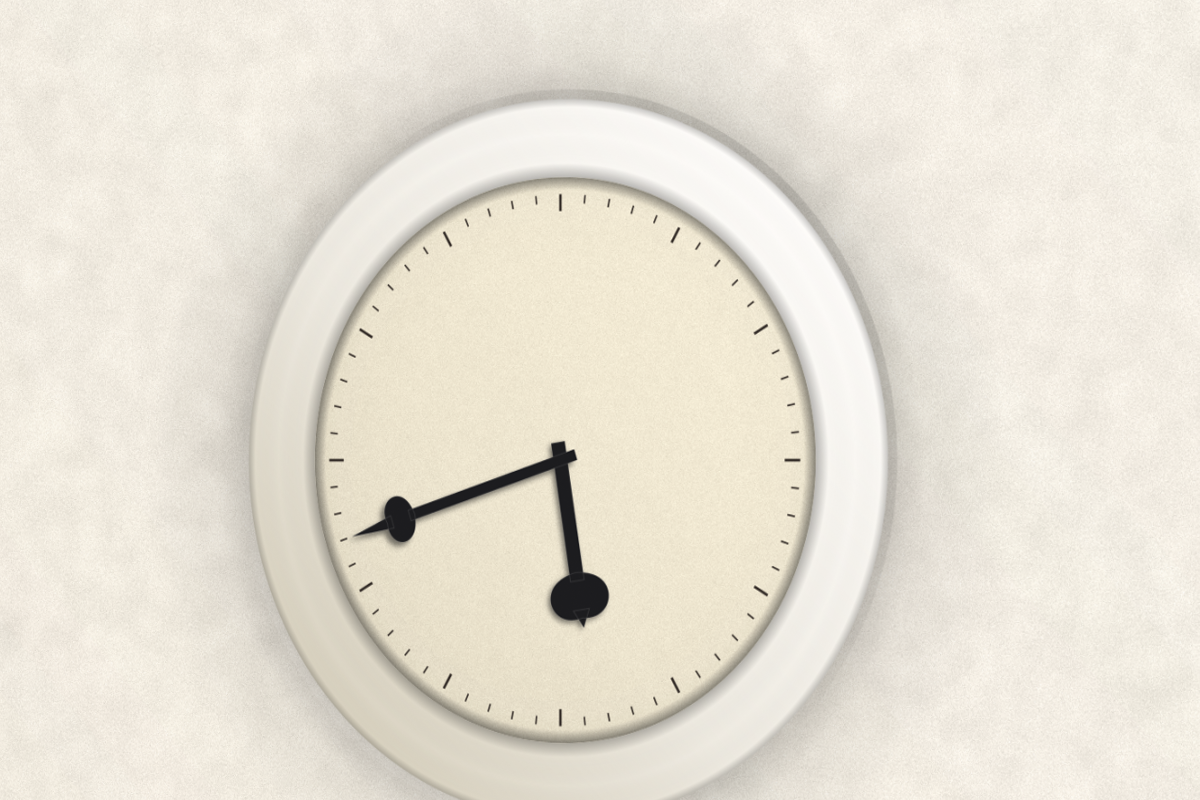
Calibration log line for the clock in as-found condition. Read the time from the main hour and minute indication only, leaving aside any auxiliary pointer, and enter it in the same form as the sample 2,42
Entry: 5,42
